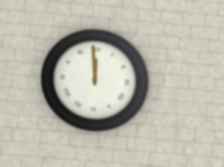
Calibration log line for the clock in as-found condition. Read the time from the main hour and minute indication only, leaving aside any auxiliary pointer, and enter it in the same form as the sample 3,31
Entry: 11,59
